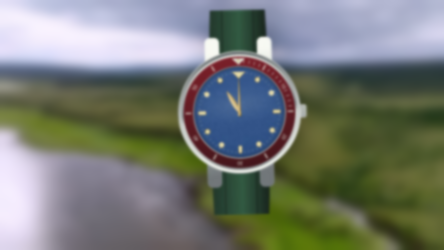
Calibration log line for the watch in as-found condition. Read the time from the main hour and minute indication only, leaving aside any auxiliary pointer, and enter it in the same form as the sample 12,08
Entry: 11,00
